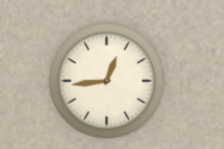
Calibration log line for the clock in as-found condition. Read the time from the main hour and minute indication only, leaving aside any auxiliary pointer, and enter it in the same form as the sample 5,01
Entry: 12,44
